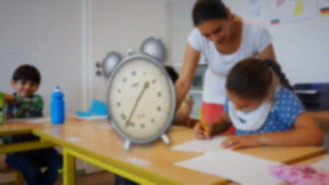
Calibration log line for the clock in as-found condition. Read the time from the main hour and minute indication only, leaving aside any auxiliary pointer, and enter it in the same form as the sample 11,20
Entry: 1,37
